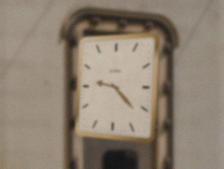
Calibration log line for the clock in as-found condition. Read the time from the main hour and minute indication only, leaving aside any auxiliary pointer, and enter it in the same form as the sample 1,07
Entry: 9,22
